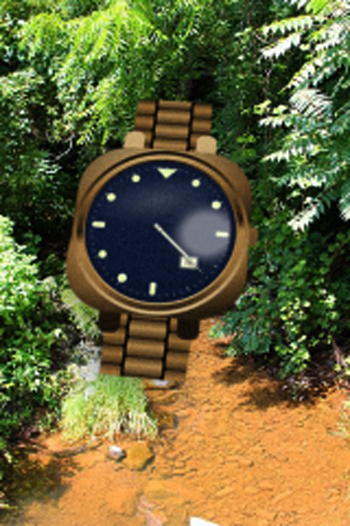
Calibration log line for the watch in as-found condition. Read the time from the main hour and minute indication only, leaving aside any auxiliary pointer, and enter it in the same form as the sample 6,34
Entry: 4,22
